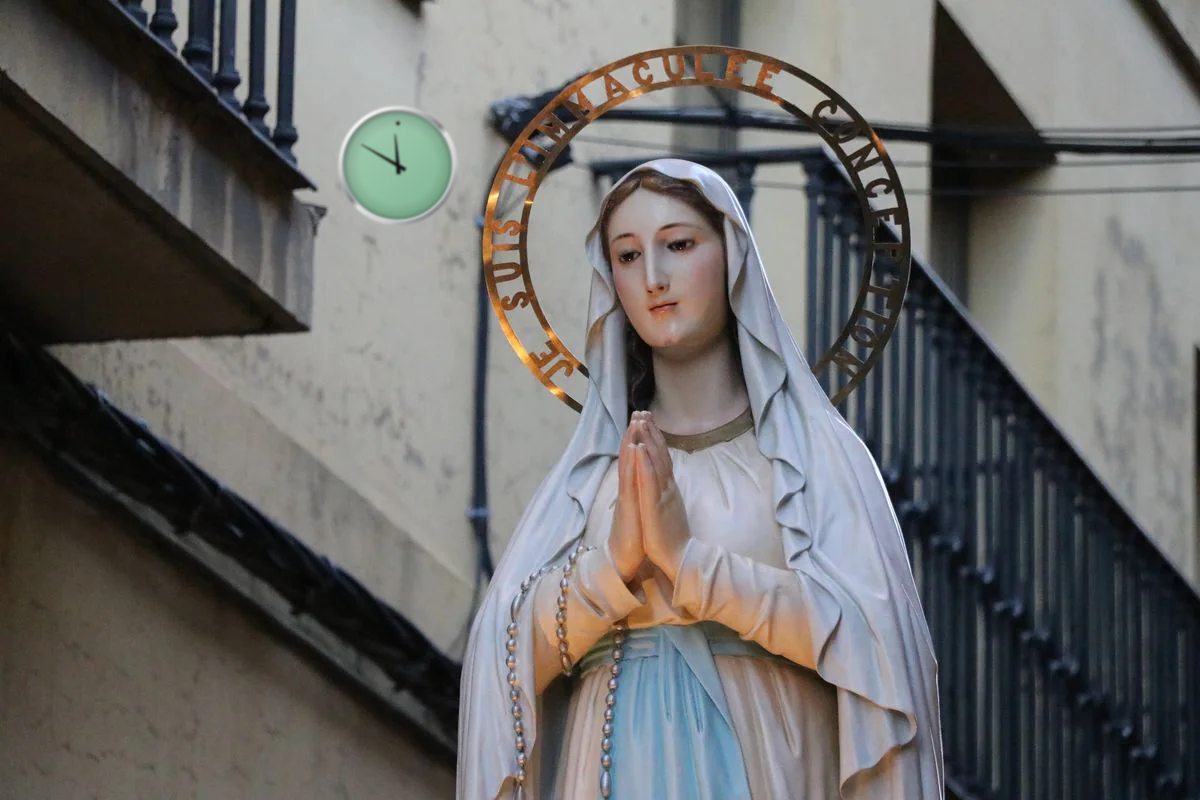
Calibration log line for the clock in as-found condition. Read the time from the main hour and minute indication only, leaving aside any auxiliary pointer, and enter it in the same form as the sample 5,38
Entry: 11,50
